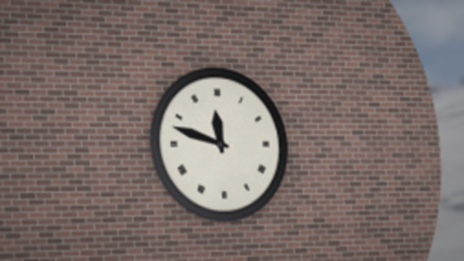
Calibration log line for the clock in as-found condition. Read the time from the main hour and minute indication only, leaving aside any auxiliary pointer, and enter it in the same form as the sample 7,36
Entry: 11,48
